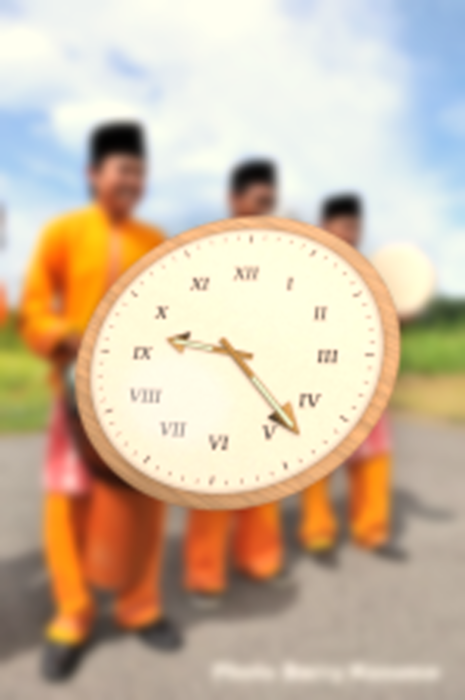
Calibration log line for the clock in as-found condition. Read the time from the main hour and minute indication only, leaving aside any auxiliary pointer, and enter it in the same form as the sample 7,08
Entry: 9,23
